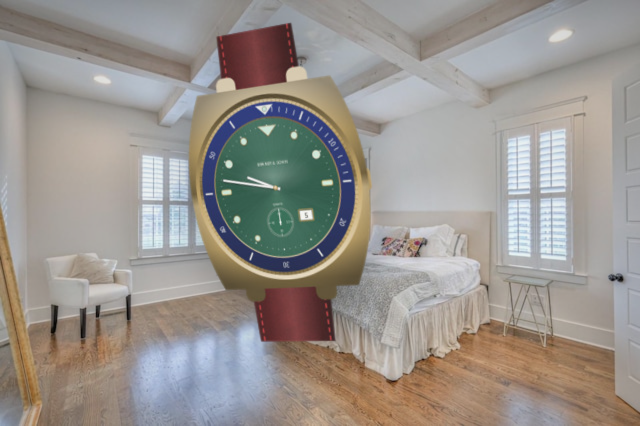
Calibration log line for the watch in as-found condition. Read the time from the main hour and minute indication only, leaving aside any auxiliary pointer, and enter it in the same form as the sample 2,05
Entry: 9,47
